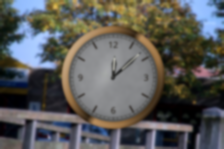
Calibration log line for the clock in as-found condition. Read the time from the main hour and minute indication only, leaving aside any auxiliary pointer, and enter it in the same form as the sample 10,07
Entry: 12,08
